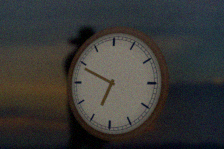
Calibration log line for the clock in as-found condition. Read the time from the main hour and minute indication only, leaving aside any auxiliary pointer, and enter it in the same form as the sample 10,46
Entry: 6,49
